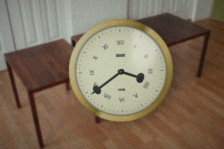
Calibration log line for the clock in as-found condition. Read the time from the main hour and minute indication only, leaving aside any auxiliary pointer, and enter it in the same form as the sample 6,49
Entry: 3,39
